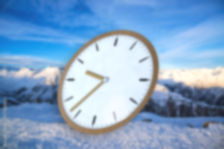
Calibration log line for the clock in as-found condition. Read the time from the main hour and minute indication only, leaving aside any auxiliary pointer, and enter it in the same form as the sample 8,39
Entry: 9,37
